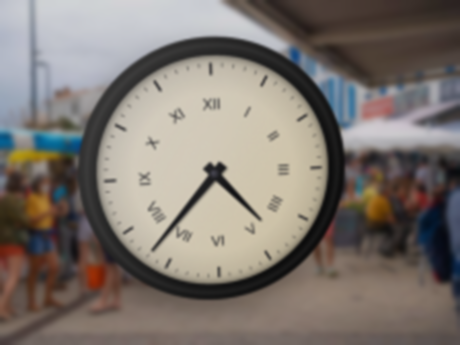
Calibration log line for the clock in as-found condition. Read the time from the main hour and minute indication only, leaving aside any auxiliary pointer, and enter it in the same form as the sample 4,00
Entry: 4,37
